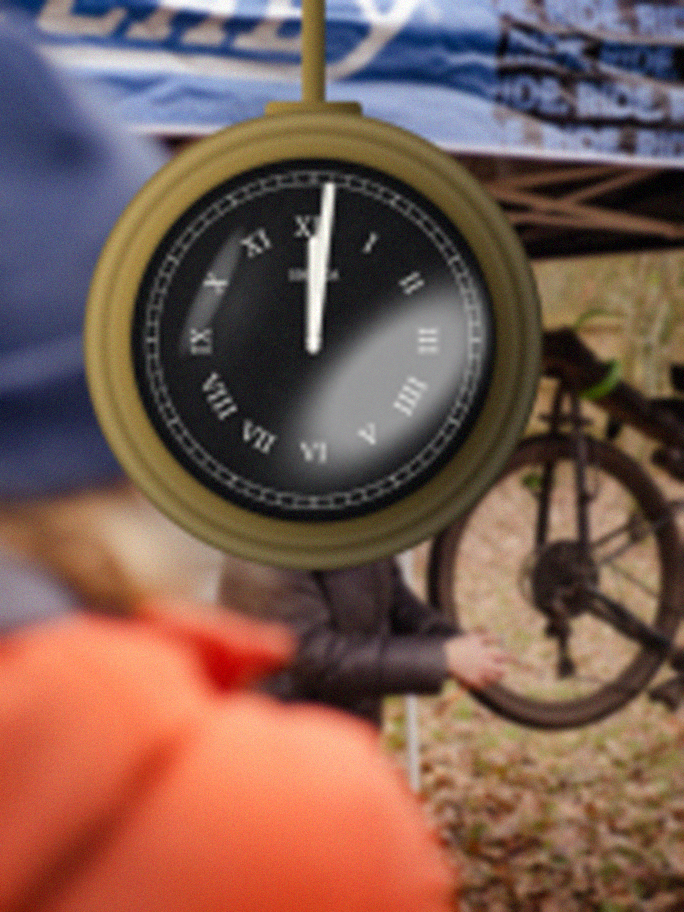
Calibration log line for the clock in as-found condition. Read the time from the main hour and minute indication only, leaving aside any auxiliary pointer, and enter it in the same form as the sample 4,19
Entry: 12,01
